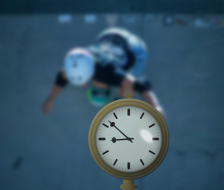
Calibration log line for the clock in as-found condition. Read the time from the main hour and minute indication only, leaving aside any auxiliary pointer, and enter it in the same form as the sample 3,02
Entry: 8,52
